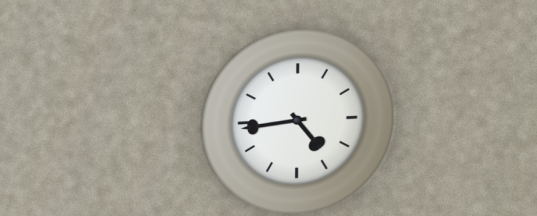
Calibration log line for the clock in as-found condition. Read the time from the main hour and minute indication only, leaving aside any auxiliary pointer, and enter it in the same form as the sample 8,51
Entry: 4,44
